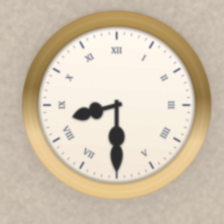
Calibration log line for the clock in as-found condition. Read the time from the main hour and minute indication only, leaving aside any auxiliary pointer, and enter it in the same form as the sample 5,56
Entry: 8,30
